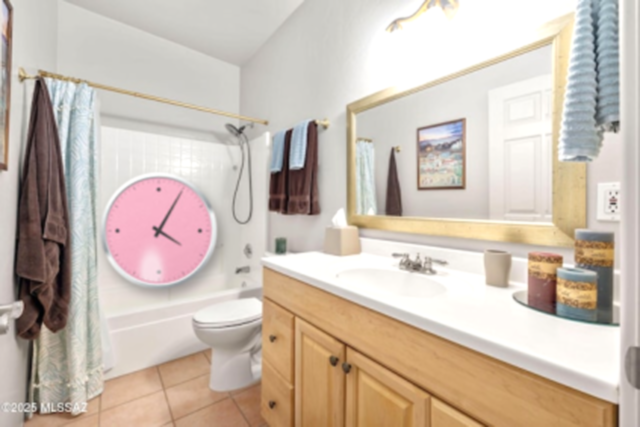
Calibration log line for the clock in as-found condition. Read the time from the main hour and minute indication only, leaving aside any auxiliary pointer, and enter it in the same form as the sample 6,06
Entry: 4,05
